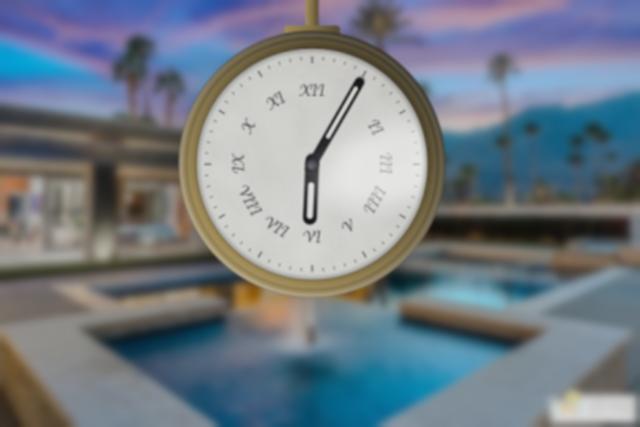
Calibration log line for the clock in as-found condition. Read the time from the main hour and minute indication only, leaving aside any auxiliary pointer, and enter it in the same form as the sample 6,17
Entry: 6,05
